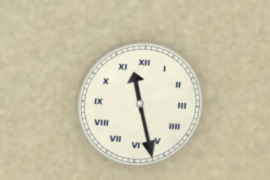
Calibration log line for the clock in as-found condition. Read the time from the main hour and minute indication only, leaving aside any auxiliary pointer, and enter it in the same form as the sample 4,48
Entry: 11,27
